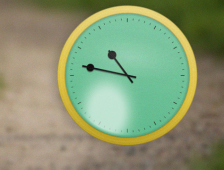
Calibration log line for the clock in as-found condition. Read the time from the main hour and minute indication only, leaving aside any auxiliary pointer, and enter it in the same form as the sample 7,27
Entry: 10,47
